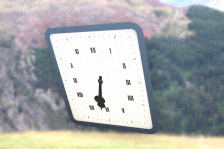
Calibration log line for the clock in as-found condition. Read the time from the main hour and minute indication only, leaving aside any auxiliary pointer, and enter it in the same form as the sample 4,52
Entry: 6,32
